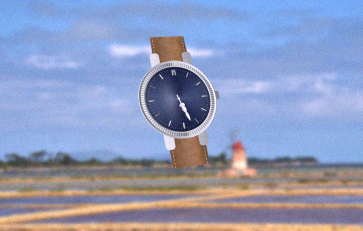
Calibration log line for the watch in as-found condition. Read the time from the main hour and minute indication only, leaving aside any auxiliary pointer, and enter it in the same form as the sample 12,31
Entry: 5,27
